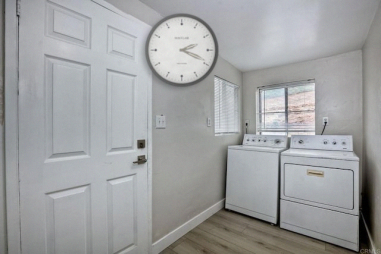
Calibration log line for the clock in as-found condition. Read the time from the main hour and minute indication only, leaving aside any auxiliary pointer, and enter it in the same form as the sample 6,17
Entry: 2,19
